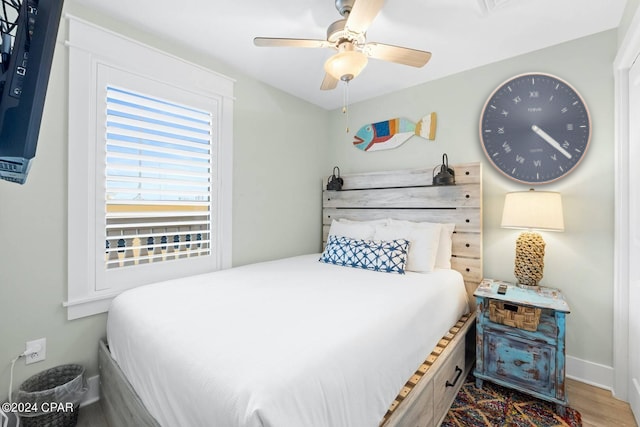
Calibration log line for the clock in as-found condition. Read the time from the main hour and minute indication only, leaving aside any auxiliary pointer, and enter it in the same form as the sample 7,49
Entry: 4,22
